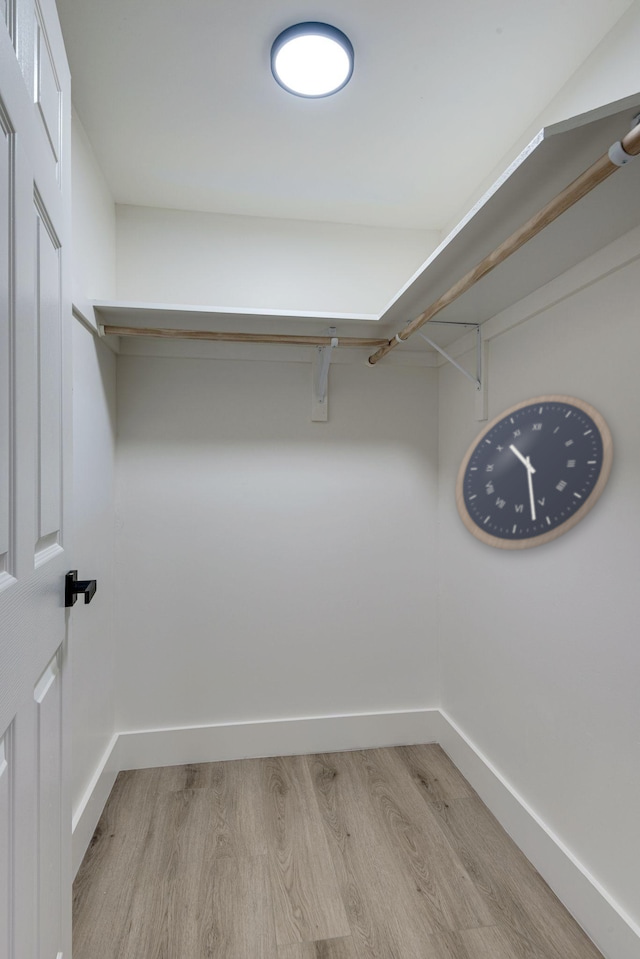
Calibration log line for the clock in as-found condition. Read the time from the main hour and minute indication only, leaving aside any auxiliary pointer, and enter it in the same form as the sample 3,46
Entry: 10,27
